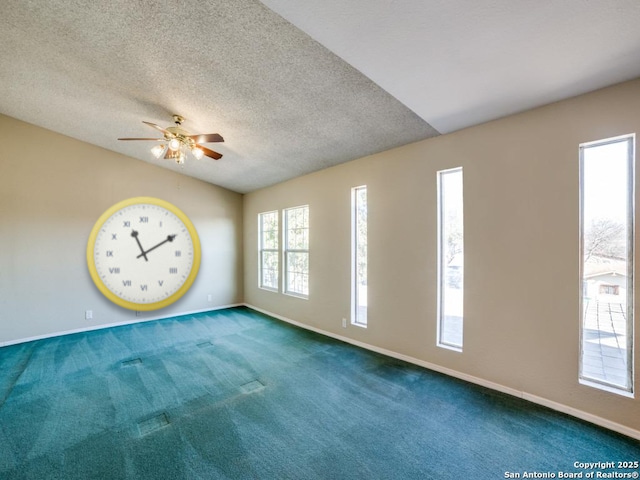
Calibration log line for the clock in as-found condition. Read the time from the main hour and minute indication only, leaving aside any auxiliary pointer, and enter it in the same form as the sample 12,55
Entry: 11,10
